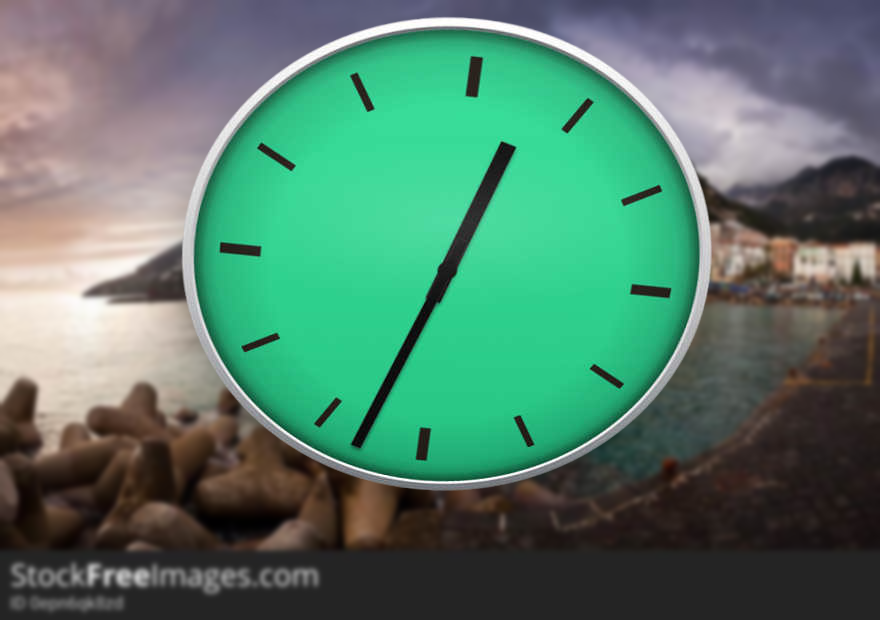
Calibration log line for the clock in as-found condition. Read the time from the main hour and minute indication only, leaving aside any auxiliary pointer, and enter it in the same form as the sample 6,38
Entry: 12,33
